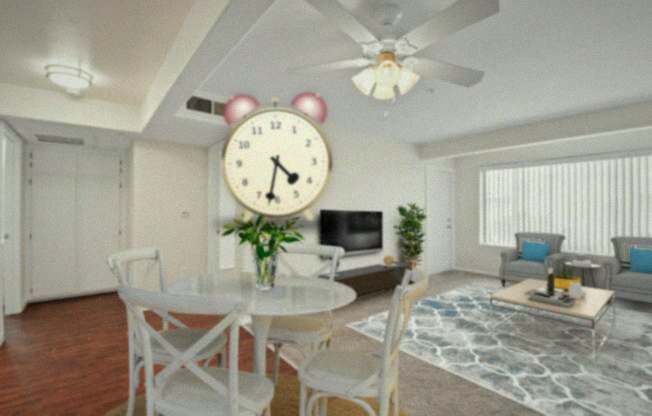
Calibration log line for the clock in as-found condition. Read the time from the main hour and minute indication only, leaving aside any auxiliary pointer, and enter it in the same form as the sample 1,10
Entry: 4,32
